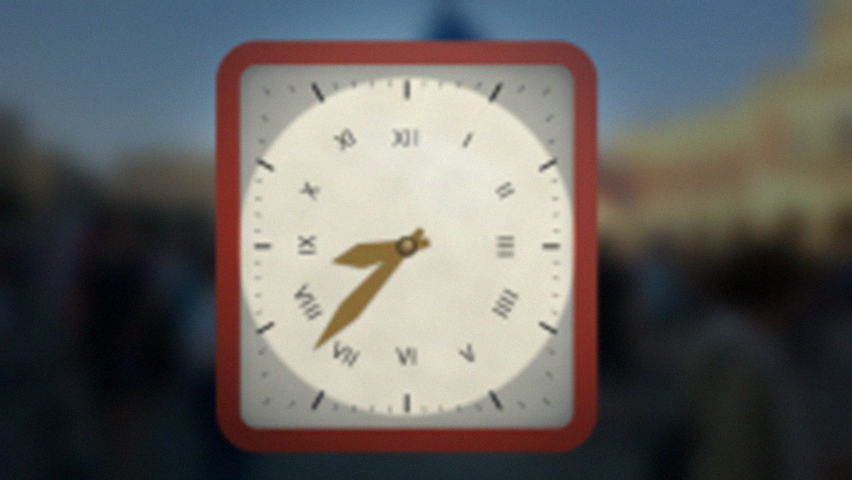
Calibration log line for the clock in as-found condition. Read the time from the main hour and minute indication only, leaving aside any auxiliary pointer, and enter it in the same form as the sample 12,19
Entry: 8,37
